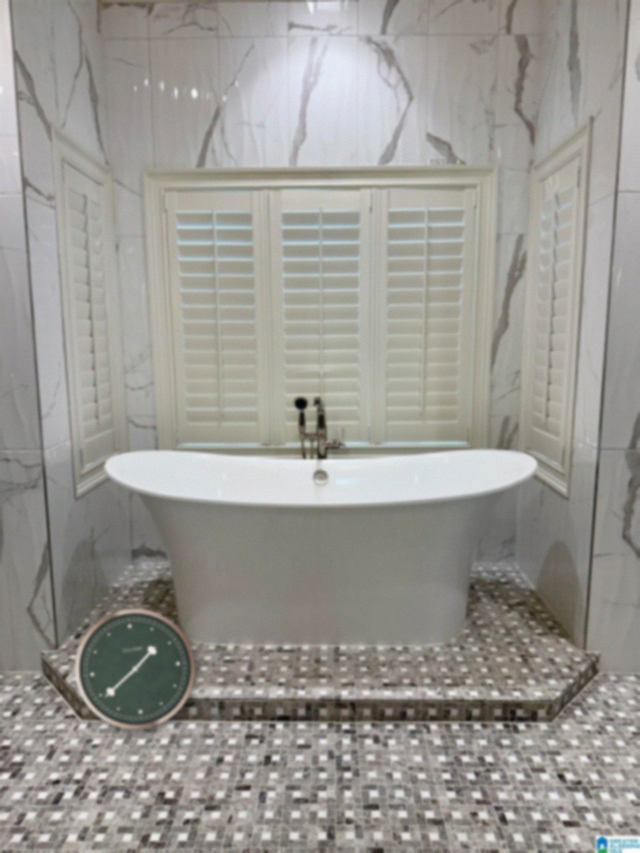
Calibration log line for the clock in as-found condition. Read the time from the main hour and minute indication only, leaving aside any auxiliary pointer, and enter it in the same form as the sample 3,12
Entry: 1,39
